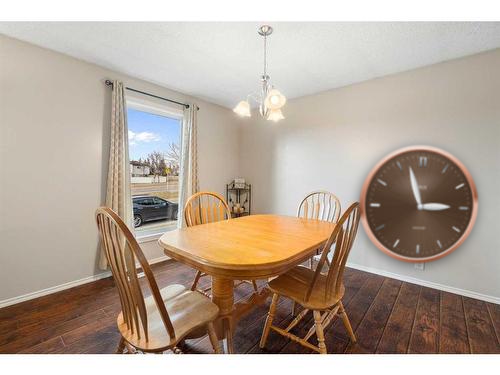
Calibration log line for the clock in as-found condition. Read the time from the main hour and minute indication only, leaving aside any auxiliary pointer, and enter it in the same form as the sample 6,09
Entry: 2,57
